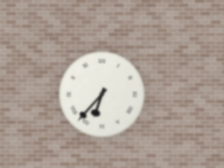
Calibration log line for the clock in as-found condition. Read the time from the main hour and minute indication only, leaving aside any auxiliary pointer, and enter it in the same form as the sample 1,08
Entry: 6,37
